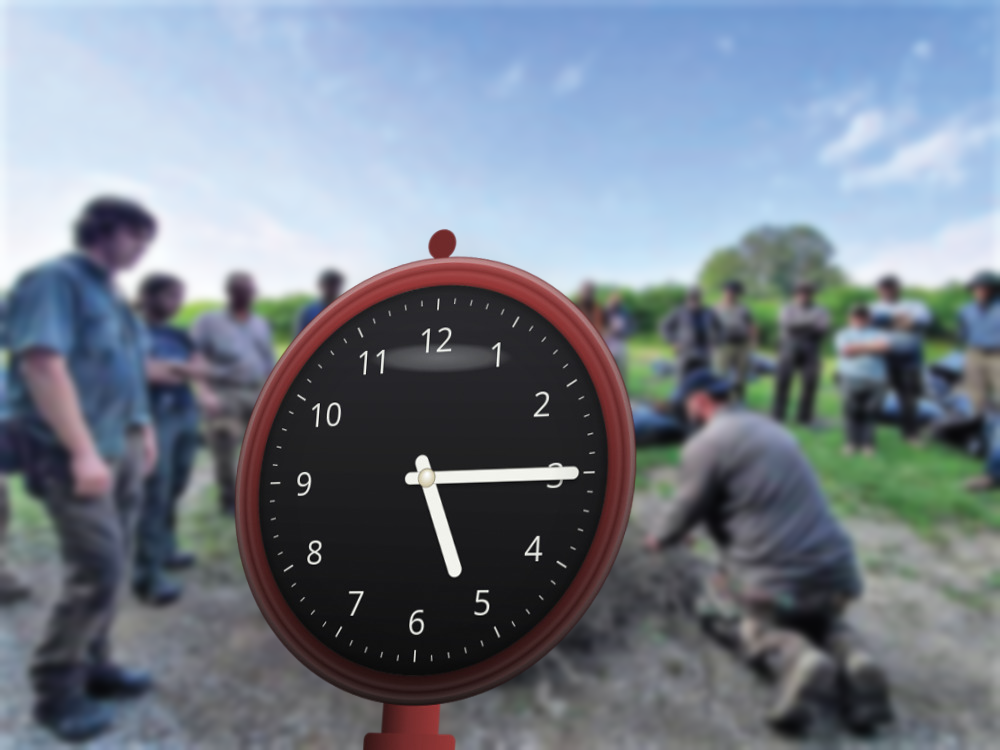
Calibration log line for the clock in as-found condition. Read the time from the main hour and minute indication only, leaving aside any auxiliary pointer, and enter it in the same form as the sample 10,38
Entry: 5,15
